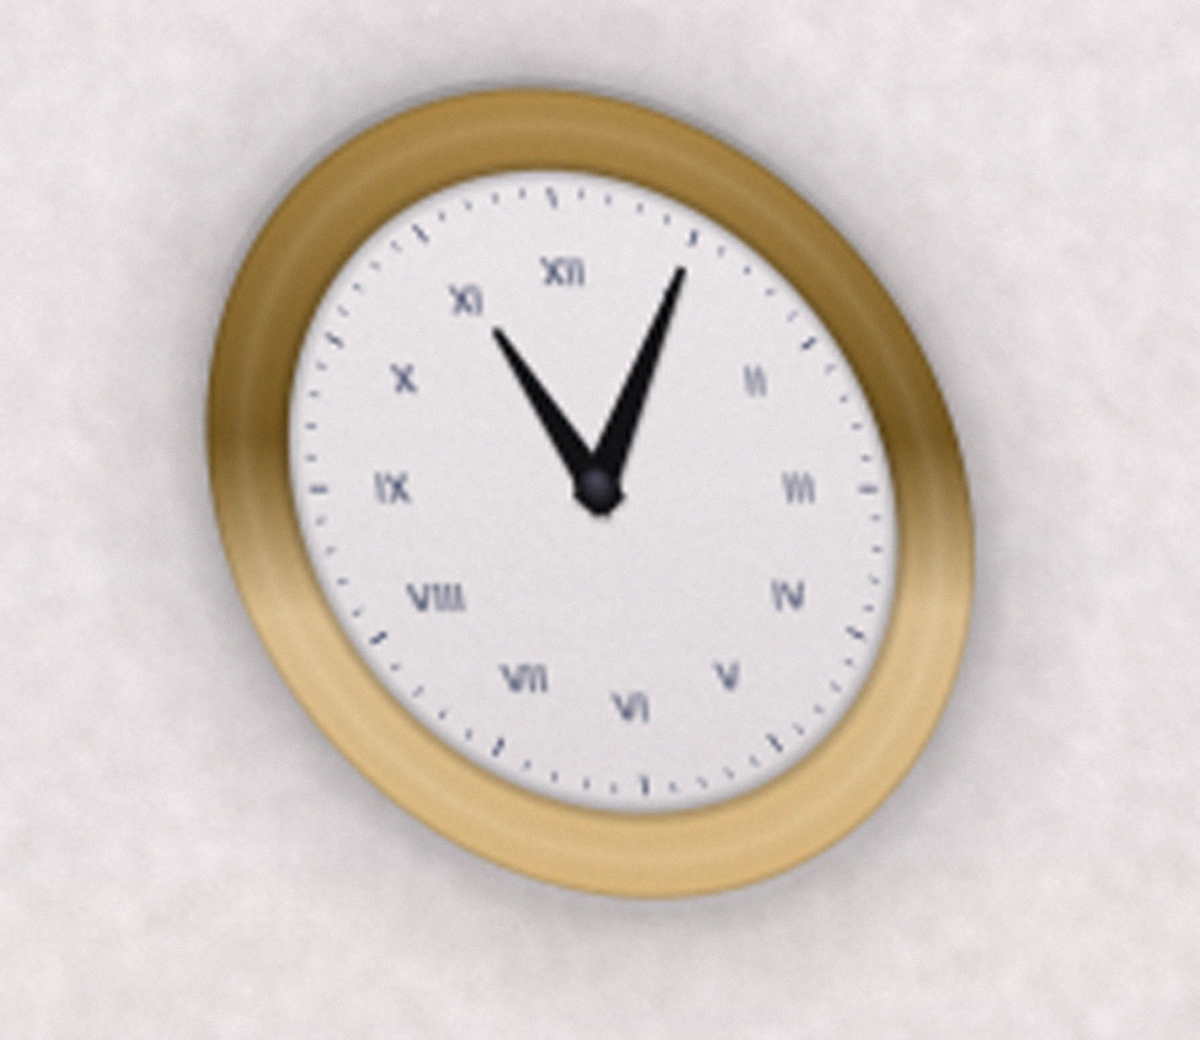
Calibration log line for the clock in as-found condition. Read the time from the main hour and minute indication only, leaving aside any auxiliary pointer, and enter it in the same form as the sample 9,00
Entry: 11,05
